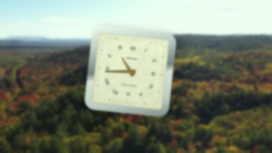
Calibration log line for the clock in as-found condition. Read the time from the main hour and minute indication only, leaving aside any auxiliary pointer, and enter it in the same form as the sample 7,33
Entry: 10,44
